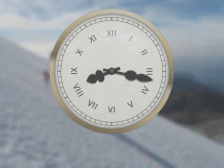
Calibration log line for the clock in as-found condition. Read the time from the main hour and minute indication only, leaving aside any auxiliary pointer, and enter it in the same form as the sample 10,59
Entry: 8,17
